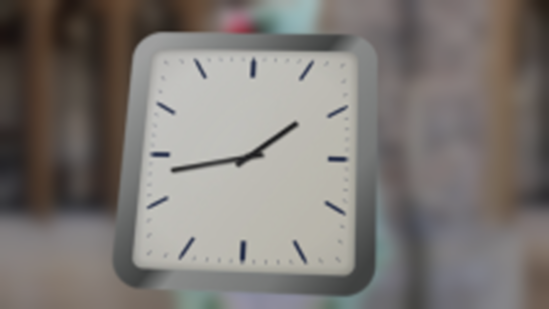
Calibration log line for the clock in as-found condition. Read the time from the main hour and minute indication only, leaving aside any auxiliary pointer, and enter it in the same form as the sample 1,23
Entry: 1,43
